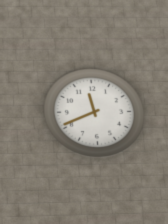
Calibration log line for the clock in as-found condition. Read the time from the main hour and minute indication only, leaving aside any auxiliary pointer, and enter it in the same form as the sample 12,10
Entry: 11,41
